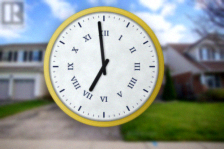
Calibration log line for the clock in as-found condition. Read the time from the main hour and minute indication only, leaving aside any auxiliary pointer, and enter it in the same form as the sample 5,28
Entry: 6,59
